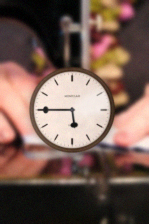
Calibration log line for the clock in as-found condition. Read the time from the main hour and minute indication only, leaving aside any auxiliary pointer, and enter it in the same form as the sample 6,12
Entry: 5,45
